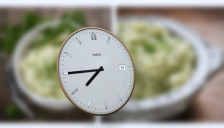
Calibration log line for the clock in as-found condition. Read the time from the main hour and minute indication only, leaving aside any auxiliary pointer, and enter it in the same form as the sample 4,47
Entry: 7,45
